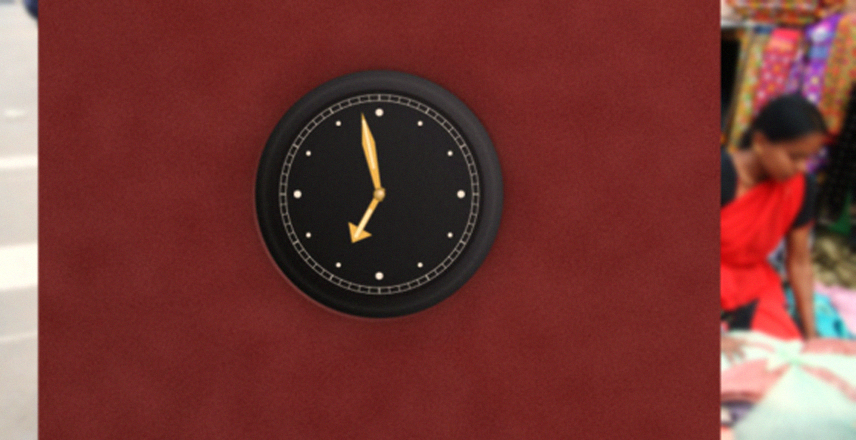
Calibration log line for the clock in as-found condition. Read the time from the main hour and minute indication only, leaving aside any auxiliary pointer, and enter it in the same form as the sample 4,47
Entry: 6,58
